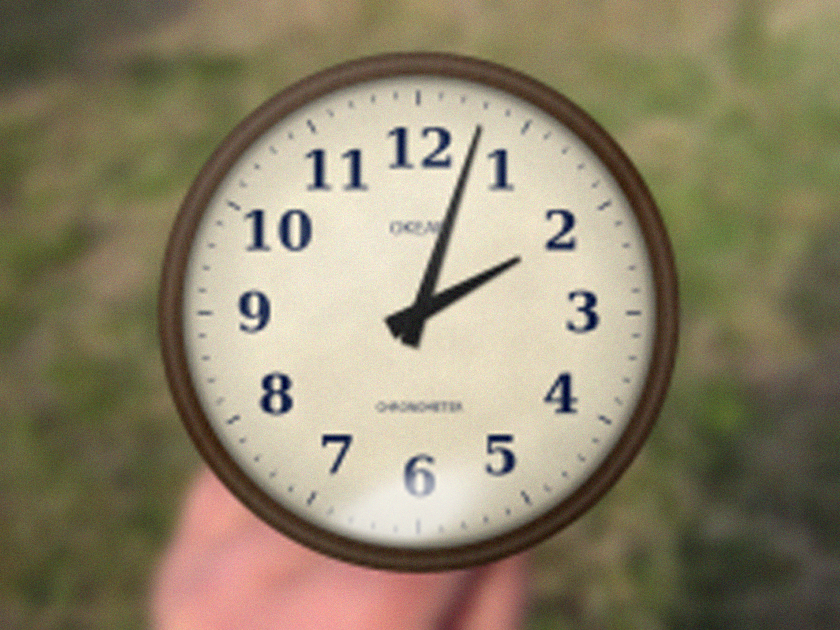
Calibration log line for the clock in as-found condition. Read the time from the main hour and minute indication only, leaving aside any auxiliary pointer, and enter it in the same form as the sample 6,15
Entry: 2,03
